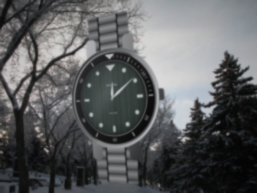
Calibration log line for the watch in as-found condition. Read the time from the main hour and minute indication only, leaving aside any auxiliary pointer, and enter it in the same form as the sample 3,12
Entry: 12,09
